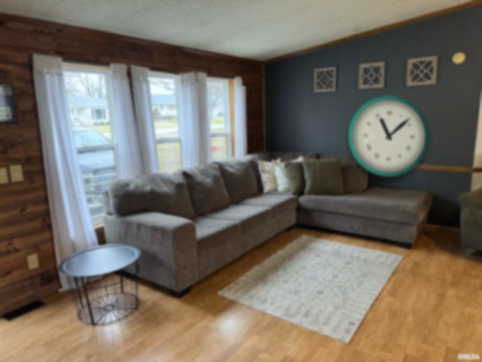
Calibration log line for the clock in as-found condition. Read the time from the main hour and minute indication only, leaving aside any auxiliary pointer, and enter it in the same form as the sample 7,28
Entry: 11,08
